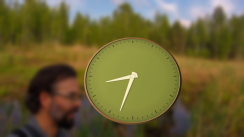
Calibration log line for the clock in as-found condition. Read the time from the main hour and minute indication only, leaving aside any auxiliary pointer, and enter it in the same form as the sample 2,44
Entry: 8,33
